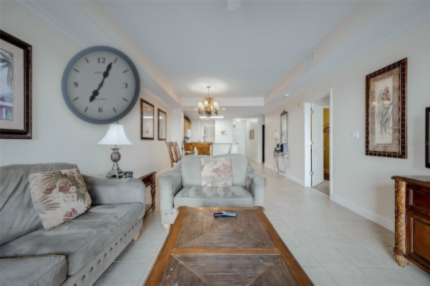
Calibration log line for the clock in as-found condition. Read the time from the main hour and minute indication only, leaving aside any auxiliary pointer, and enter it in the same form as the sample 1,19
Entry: 7,04
